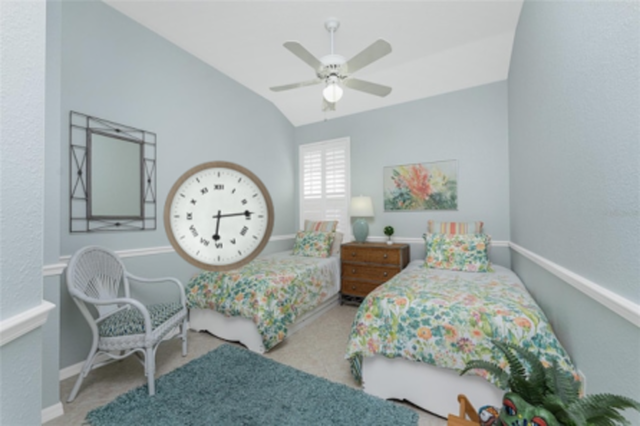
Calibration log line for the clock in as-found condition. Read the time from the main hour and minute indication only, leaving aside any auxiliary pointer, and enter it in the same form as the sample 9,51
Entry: 6,14
